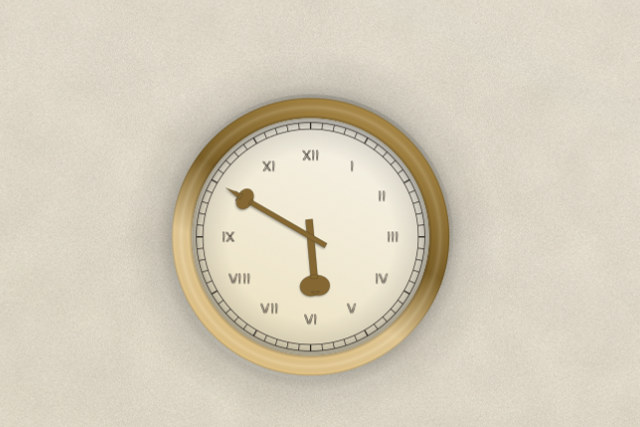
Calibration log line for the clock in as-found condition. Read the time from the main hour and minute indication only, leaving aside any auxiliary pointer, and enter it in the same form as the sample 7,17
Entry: 5,50
